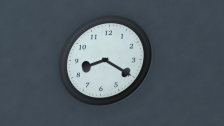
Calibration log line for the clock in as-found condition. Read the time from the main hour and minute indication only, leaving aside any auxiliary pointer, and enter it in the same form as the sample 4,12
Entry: 8,20
